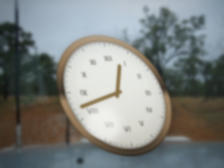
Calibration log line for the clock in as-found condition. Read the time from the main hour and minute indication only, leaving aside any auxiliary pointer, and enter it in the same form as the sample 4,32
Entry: 12,42
